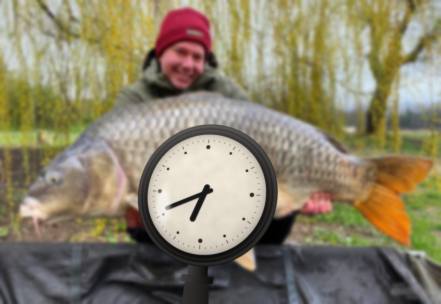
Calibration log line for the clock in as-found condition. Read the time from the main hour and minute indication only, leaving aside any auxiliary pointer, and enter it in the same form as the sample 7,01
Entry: 6,41
